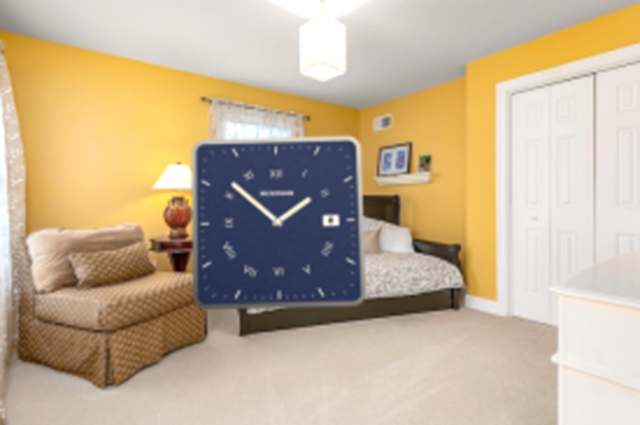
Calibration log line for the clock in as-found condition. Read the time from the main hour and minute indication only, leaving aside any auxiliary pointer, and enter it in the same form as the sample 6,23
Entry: 1,52
